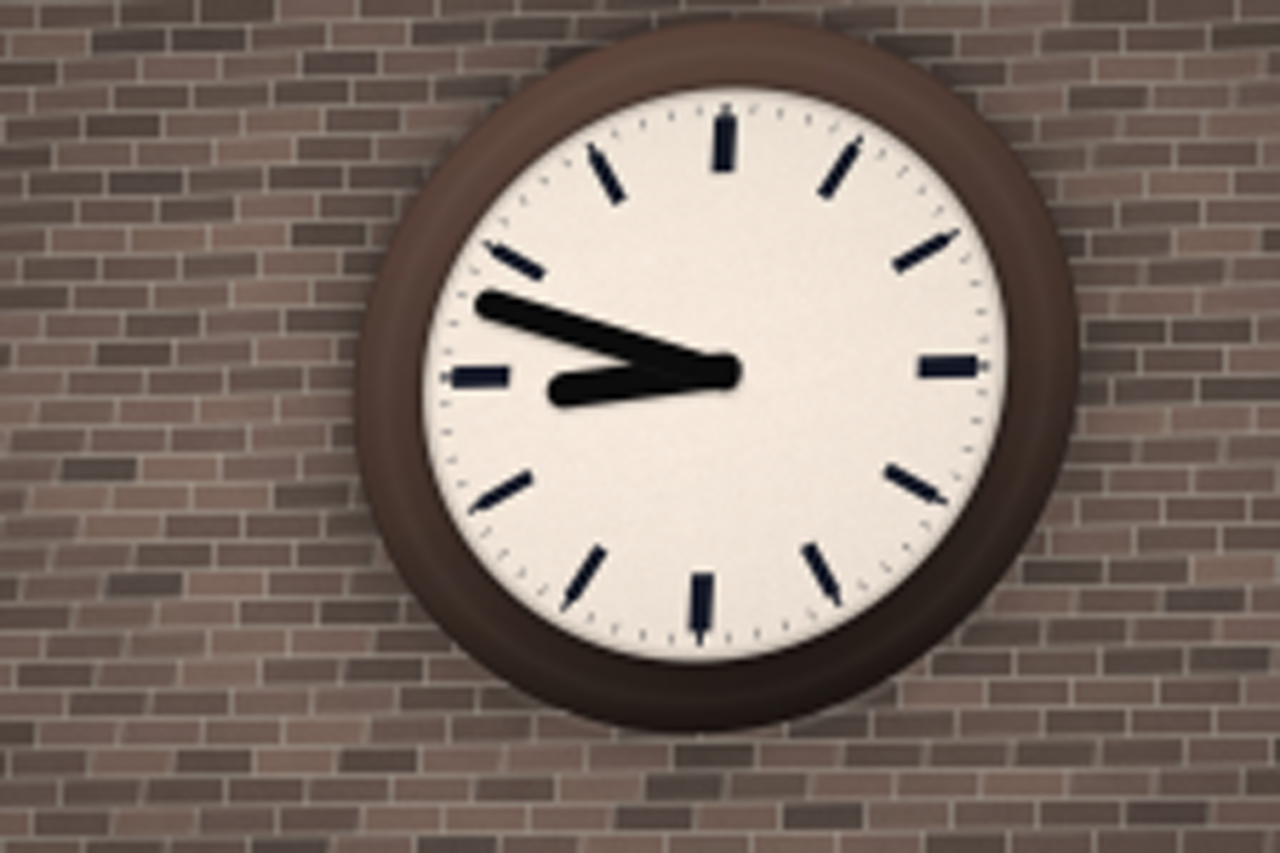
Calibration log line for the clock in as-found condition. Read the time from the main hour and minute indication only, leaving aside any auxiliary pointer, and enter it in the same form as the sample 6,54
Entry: 8,48
